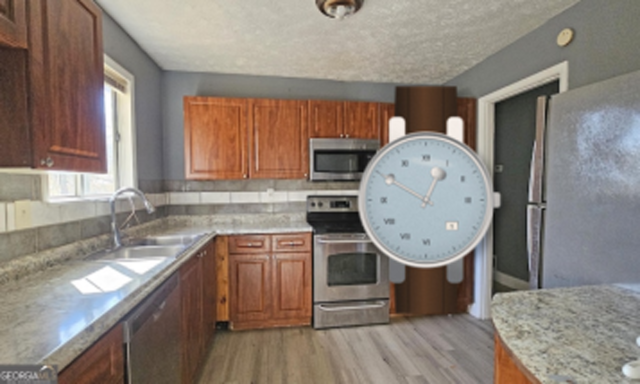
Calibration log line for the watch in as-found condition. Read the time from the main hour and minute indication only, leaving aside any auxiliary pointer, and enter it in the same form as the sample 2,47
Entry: 12,50
